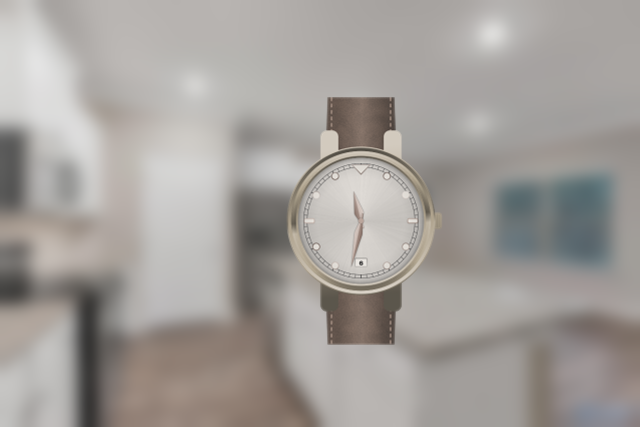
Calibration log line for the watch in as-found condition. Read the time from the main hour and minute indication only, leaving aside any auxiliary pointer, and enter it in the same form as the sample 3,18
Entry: 11,32
